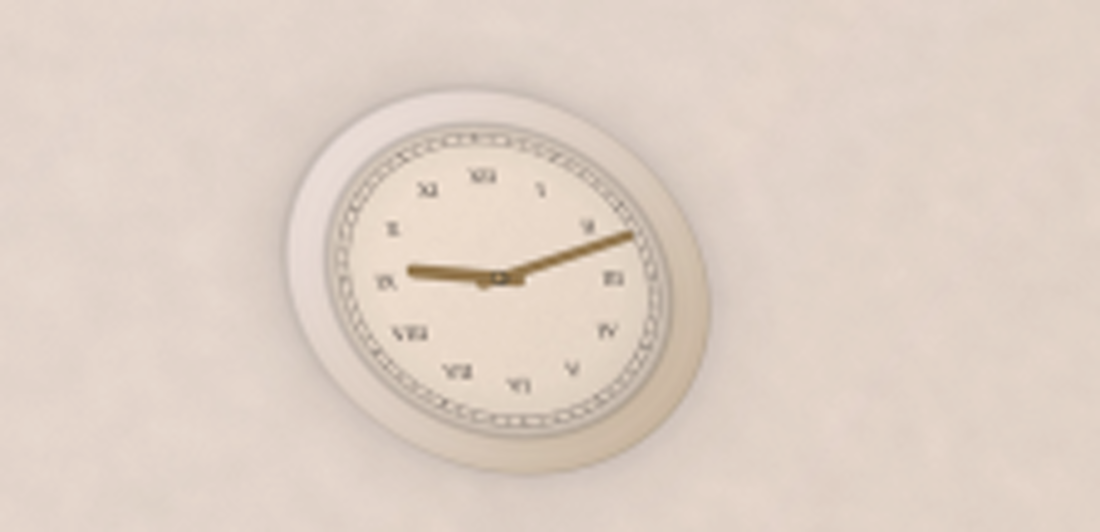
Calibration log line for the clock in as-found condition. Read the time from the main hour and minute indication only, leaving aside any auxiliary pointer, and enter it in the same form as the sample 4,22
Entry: 9,12
